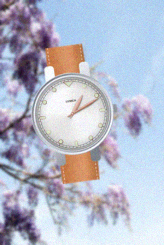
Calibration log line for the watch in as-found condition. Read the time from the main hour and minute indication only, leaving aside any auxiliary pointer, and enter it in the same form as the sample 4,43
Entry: 1,11
